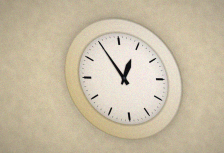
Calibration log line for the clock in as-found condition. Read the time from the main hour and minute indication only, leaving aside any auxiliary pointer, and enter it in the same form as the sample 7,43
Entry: 12,55
